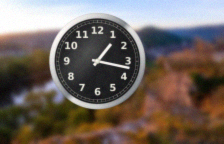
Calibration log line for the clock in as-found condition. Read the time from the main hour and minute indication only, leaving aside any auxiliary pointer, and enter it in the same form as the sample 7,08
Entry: 1,17
